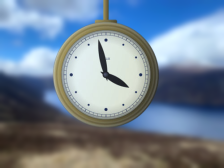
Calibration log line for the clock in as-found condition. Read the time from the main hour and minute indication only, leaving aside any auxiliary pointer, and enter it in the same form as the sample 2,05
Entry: 3,58
